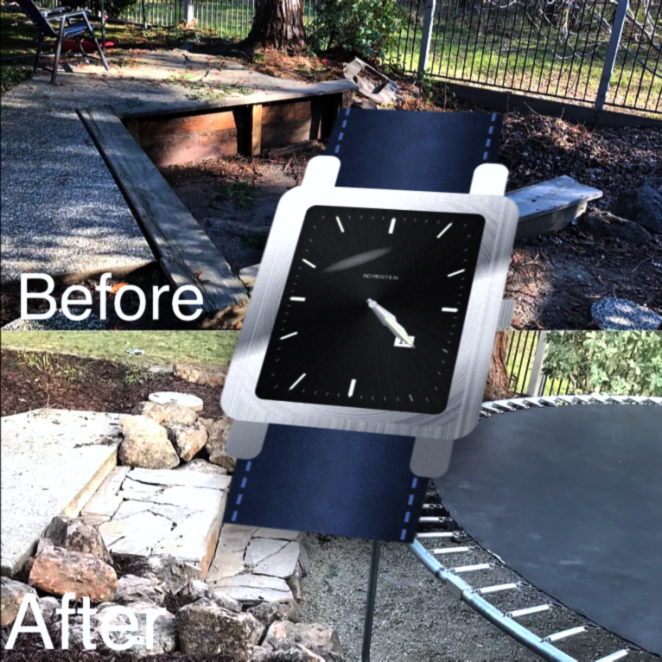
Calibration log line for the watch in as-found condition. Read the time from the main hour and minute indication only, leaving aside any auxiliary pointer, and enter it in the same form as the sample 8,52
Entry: 4,22
